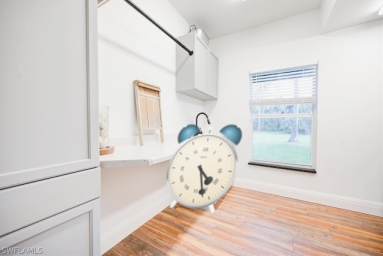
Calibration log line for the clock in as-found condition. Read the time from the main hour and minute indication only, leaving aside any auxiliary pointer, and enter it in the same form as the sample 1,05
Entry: 4,27
